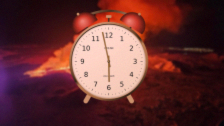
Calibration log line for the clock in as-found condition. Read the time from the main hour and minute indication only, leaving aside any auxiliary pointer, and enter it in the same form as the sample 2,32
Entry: 5,58
